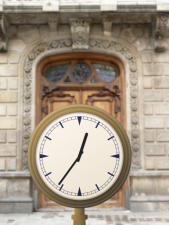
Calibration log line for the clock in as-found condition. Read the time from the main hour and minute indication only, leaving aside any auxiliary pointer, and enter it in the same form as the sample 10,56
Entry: 12,36
